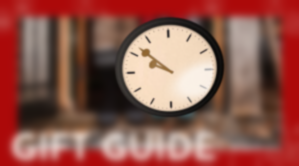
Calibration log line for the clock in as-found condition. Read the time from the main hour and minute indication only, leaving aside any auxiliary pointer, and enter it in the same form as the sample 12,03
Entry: 9,52
